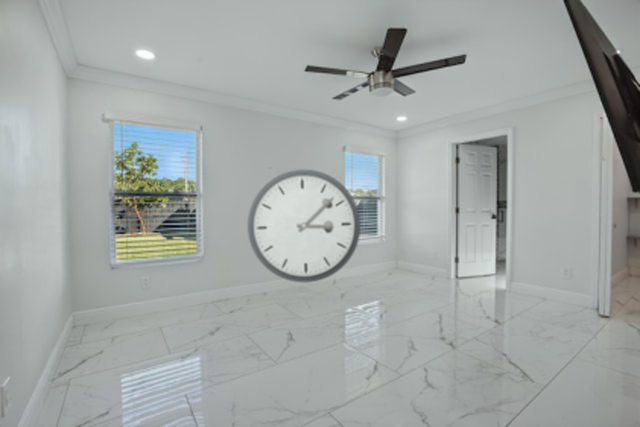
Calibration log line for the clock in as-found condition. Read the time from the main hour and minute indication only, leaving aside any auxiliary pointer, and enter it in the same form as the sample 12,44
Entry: 3,08
